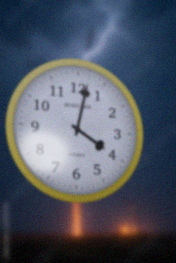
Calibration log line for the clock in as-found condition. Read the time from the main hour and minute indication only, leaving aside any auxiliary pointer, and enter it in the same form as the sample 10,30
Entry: 4,02
